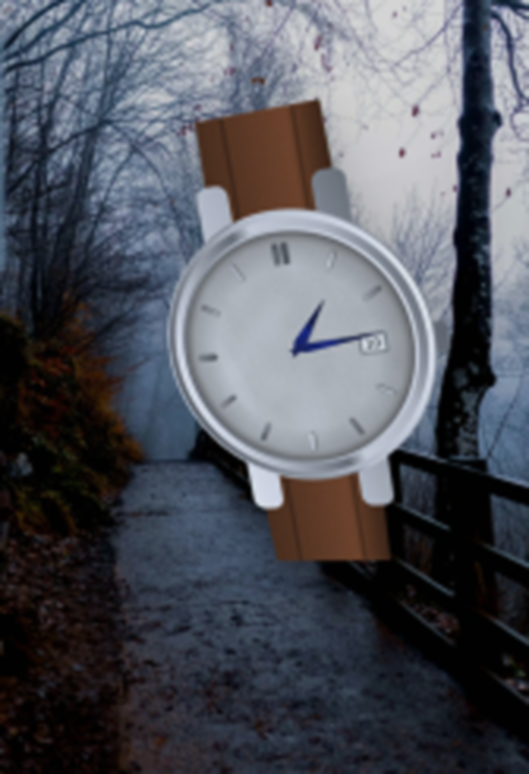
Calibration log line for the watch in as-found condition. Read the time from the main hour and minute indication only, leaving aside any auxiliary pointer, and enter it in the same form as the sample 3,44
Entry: 1,14
